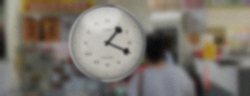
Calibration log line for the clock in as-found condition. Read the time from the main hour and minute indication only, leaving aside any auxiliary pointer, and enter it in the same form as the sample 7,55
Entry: 1,19
